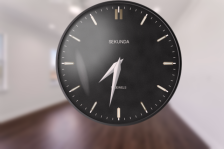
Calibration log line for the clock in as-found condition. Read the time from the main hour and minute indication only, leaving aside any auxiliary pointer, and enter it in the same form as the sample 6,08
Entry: 7,32
